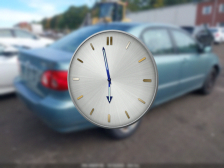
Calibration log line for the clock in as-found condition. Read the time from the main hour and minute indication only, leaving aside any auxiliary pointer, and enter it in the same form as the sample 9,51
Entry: 5,58
